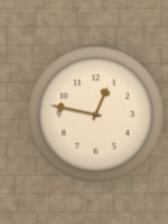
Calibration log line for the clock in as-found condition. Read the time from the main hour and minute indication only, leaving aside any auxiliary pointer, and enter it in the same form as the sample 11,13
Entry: 12,47
